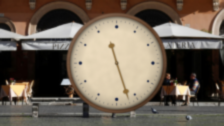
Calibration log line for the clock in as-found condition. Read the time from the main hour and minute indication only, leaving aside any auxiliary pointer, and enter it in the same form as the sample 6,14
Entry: 11,27
